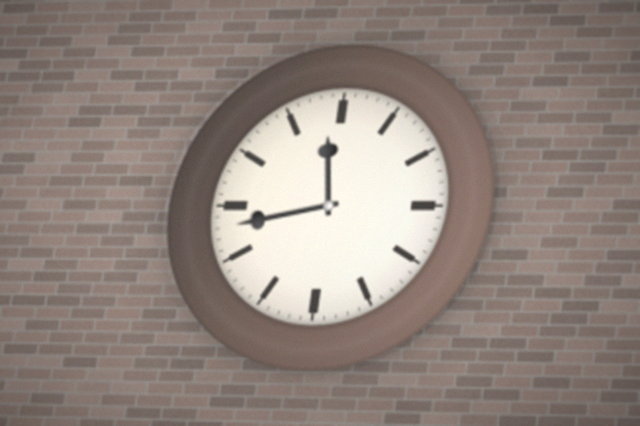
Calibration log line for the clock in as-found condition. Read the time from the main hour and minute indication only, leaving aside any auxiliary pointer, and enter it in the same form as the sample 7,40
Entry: 11,43
